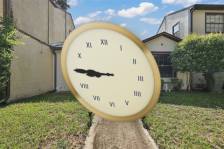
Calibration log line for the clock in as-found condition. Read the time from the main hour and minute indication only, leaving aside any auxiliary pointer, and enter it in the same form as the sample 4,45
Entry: 8,45
